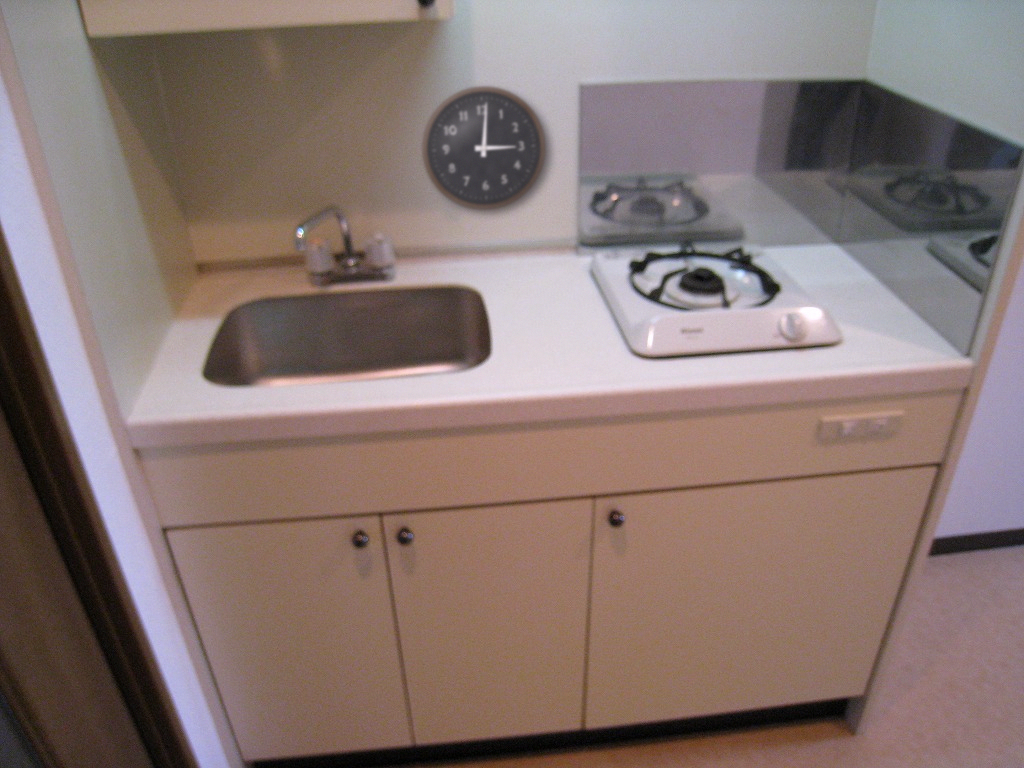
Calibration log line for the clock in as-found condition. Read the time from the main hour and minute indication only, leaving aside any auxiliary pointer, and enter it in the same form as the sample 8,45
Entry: 3,01
